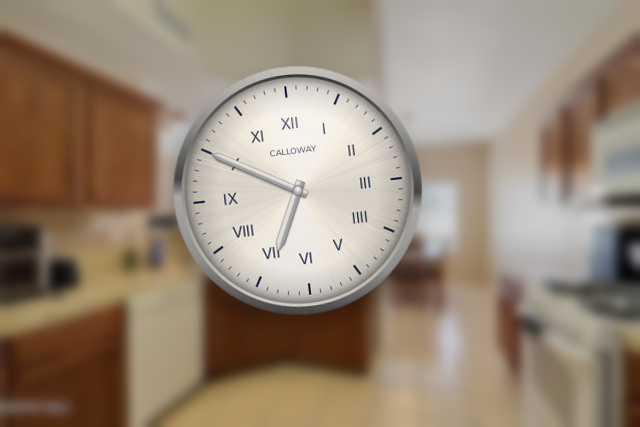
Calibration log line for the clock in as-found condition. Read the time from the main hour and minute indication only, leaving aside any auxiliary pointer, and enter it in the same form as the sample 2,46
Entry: 6,50
